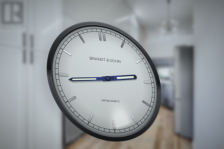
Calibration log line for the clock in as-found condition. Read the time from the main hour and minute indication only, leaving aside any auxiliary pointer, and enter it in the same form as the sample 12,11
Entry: 2,44
